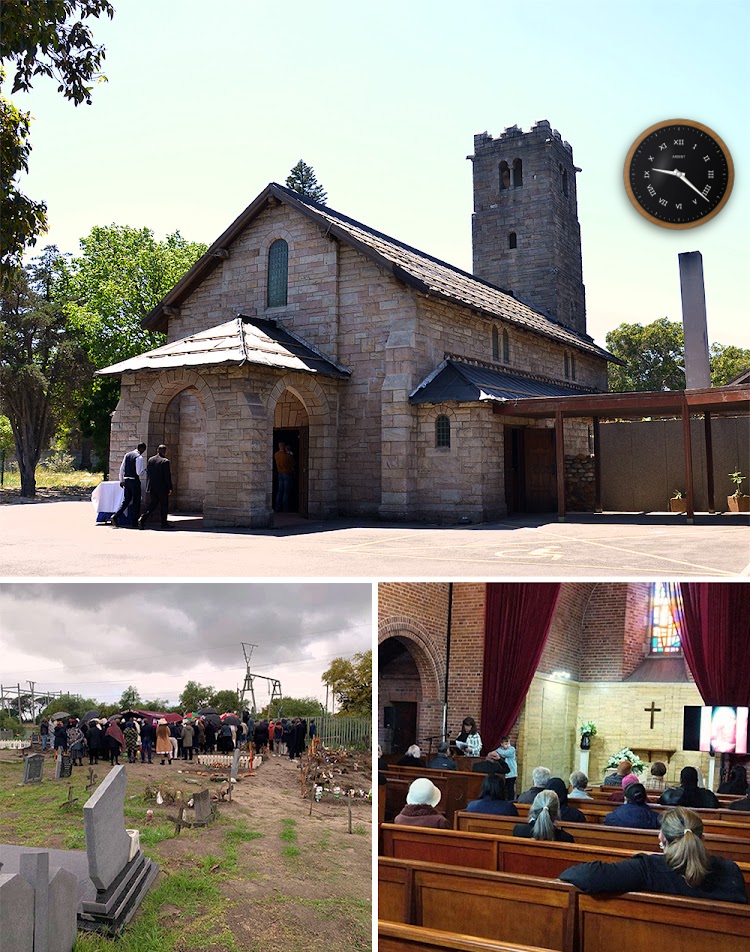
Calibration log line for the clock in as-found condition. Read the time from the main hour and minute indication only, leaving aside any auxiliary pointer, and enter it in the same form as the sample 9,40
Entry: 9,22
